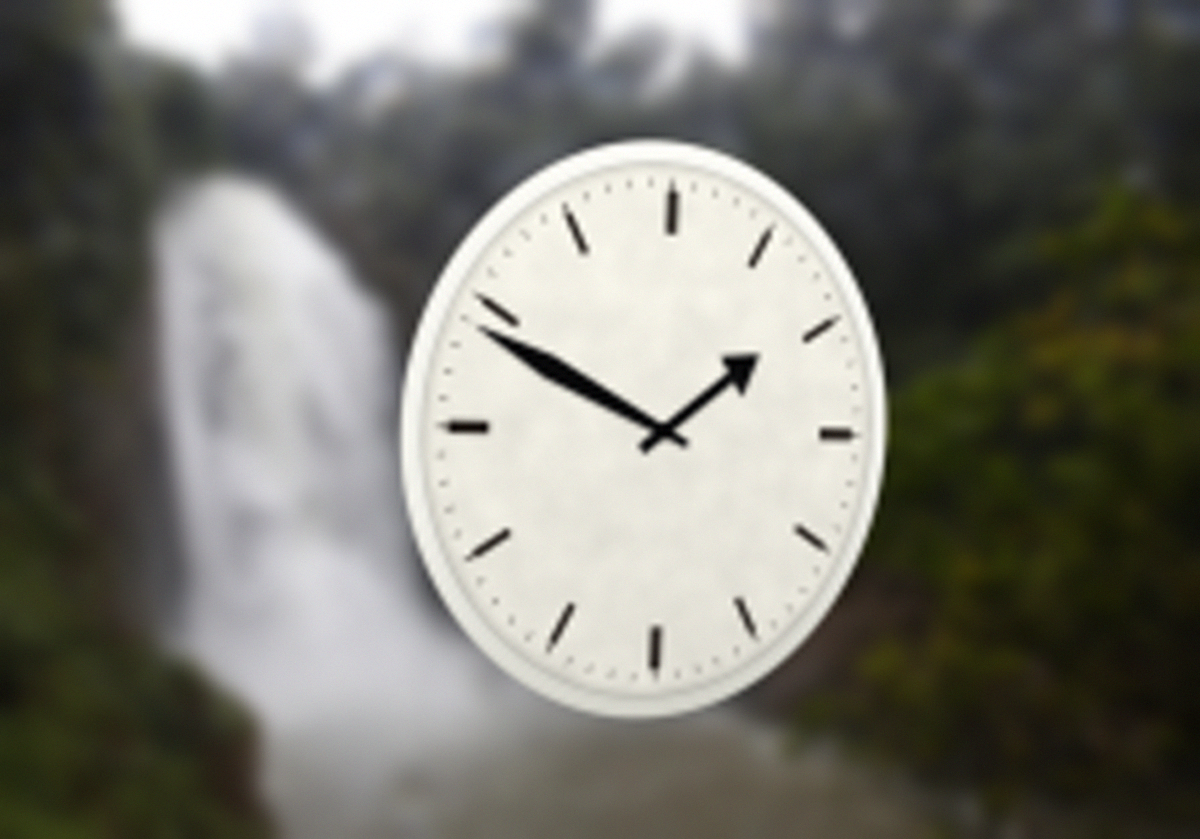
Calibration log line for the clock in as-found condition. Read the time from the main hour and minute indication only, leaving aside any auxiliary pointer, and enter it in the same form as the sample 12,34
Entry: 1,49
